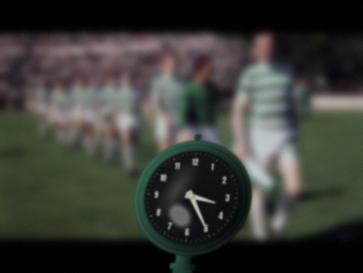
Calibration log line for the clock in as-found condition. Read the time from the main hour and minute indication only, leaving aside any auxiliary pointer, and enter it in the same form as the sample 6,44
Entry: 3,25
